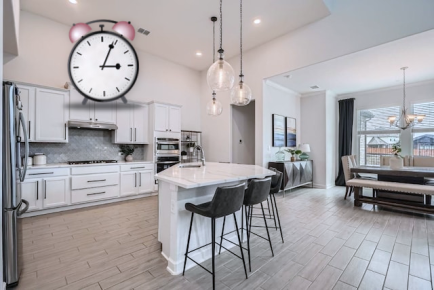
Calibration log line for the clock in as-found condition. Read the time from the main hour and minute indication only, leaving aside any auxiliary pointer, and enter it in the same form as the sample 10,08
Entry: 3,04
